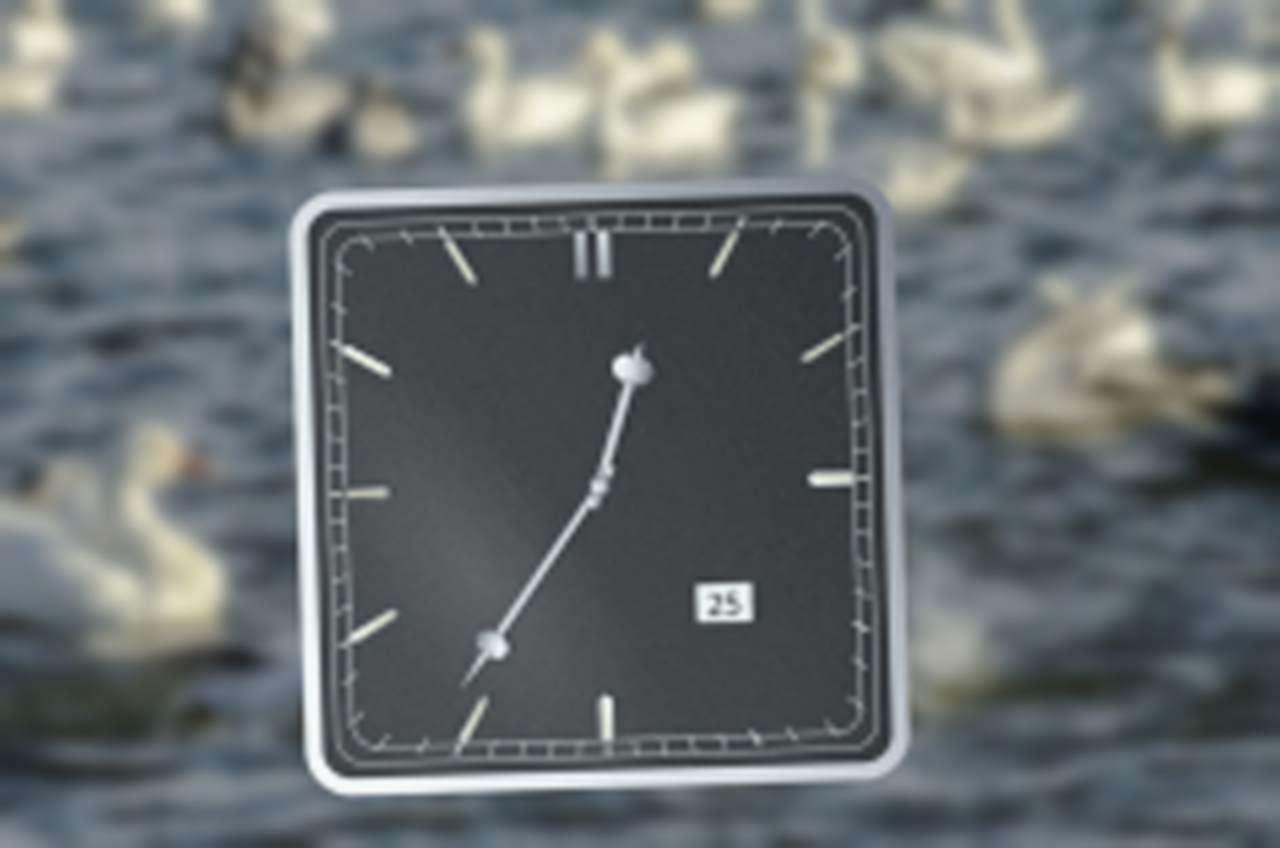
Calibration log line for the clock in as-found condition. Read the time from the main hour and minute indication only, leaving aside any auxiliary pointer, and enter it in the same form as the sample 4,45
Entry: 12,36
